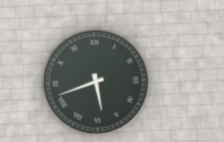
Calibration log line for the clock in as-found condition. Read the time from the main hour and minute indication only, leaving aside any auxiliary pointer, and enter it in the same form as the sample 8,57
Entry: 5,42
